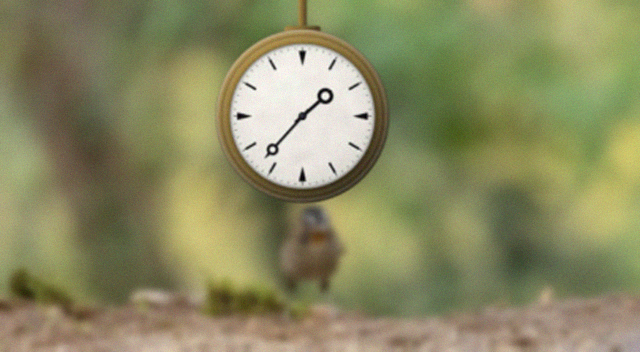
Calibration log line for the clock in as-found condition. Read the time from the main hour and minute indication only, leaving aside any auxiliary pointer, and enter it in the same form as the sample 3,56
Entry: 1,37
